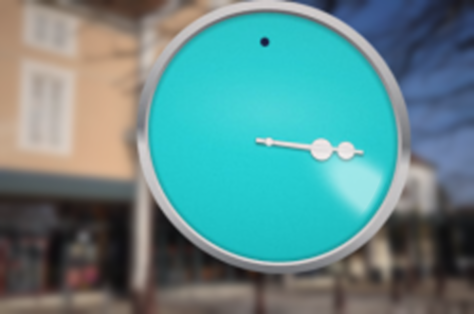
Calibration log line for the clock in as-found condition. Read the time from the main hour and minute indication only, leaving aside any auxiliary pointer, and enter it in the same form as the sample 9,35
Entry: 3,16
